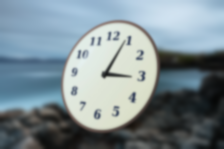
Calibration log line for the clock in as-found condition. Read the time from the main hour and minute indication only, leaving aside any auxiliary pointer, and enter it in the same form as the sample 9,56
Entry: 3,04
